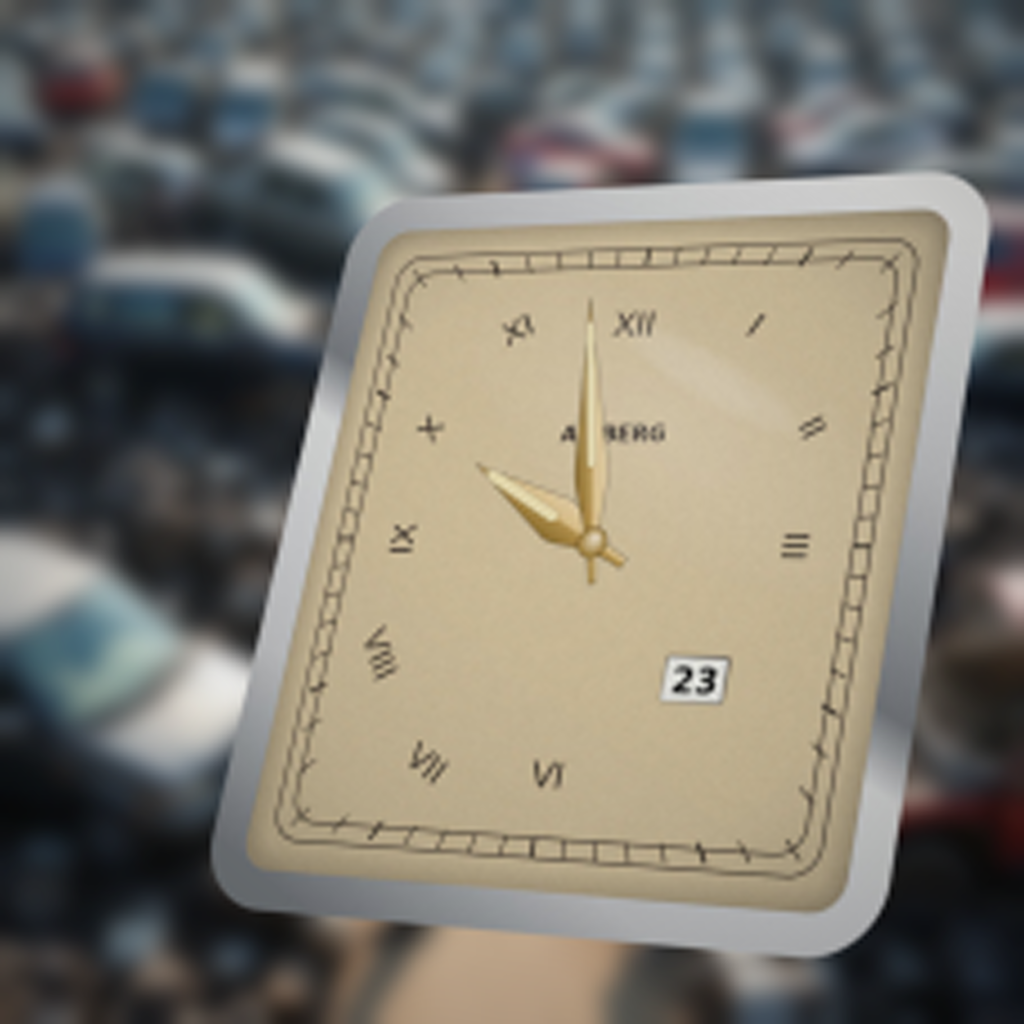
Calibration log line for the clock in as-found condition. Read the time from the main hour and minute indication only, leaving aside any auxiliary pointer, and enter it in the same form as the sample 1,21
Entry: 9,58
